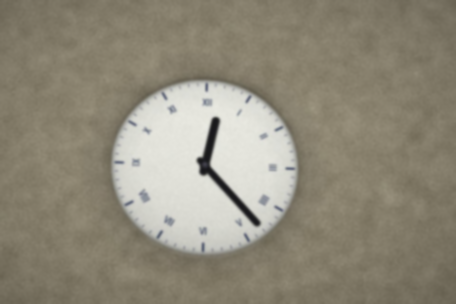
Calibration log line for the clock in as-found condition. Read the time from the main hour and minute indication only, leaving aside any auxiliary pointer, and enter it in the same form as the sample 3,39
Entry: 12,23
